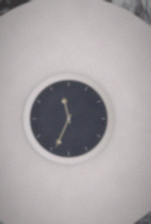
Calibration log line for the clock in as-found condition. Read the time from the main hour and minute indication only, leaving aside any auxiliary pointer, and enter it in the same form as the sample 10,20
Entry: 11,34
